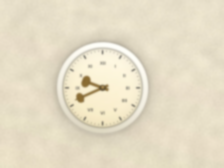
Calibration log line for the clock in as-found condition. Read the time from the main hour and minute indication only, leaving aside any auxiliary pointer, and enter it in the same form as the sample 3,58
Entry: 9,41
